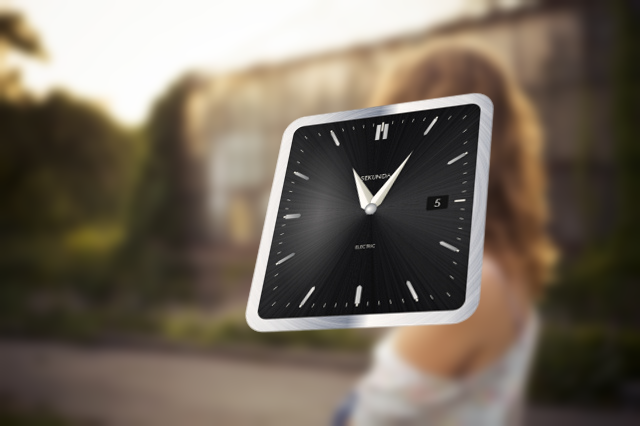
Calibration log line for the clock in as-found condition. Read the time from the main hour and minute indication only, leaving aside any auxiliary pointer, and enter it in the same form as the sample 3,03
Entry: 11,05
